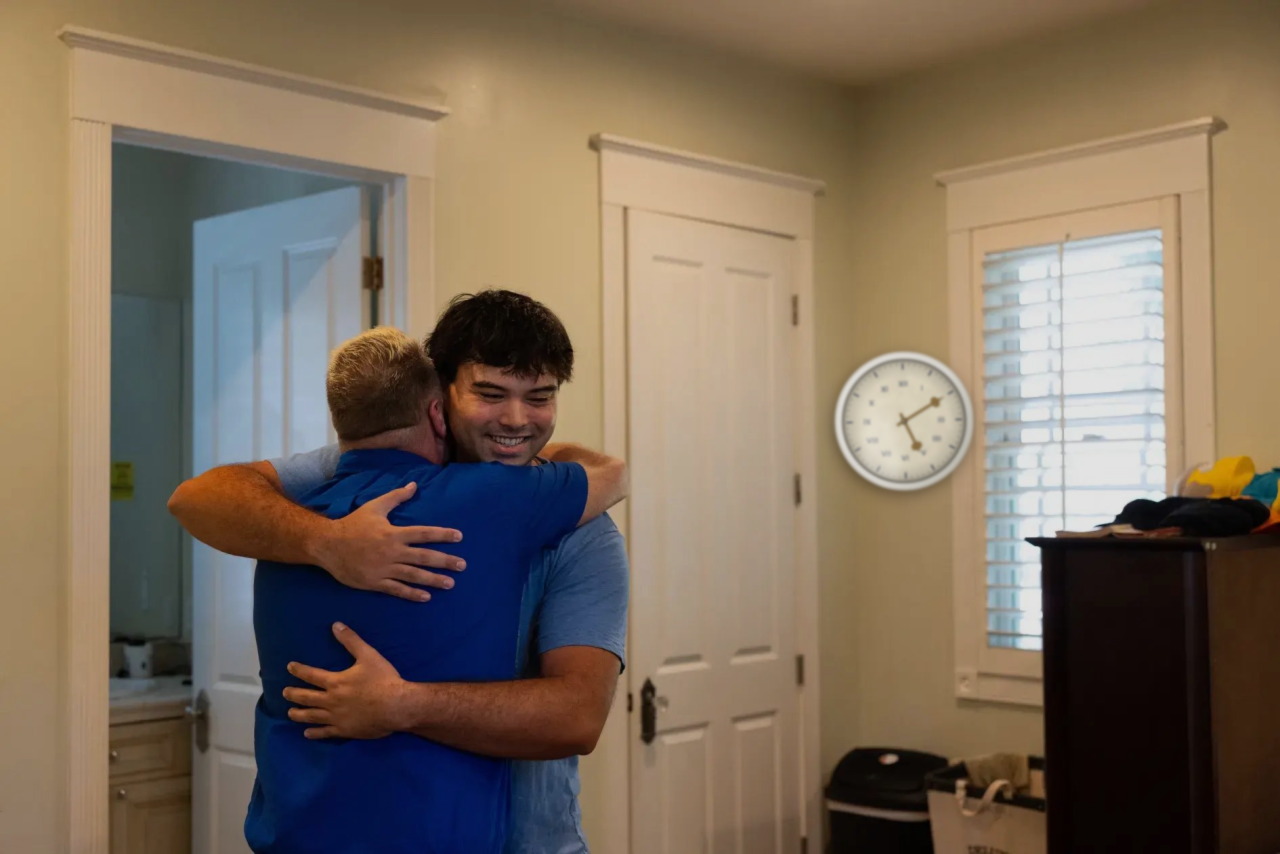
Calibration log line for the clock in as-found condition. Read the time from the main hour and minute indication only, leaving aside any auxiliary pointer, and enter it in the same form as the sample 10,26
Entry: 5,10
